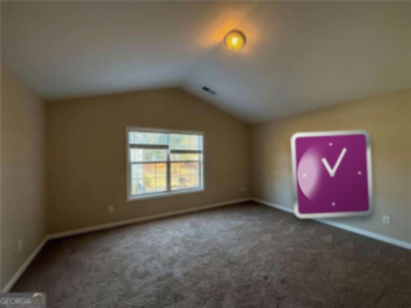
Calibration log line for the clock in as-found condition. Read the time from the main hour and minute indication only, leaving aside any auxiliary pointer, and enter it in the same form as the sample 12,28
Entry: 11,05
